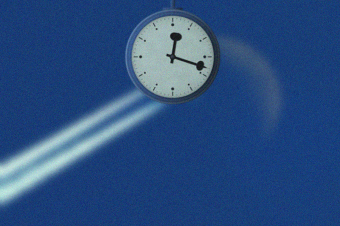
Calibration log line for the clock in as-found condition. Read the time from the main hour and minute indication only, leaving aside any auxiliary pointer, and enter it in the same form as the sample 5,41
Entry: 12,18
